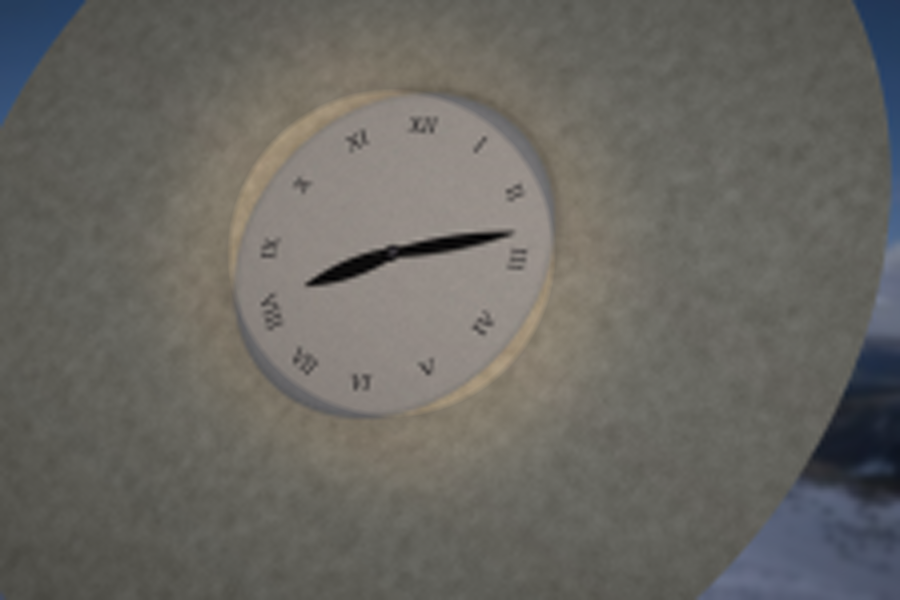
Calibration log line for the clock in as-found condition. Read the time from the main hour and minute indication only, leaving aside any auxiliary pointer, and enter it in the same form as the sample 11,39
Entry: 8,13
